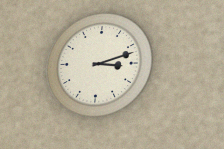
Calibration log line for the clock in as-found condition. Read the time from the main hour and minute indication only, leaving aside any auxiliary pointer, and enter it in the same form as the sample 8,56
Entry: 3,12
